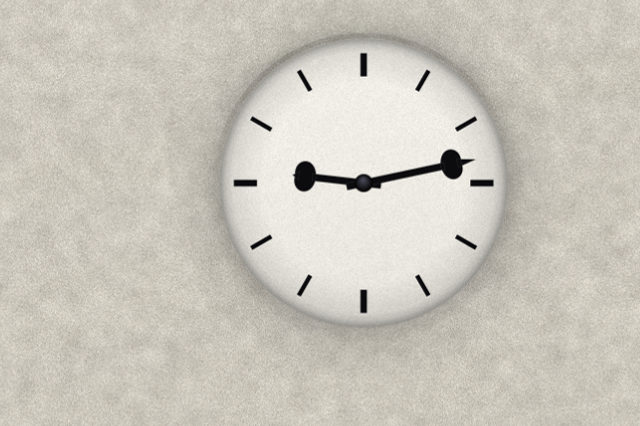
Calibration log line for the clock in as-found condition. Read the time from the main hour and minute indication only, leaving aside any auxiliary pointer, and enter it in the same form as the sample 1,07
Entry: 9,13
